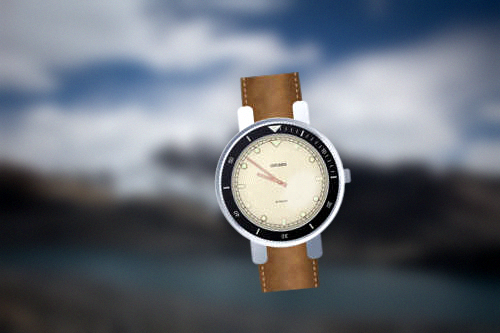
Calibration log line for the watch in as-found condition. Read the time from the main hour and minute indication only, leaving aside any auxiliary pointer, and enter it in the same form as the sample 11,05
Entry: 9,52
